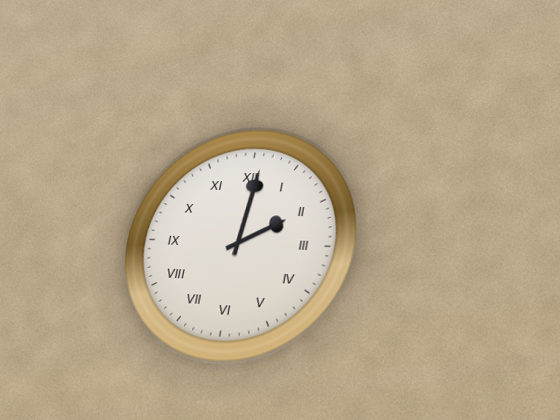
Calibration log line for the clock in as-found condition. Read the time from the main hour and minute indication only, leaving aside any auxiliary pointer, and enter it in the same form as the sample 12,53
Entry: 2,01
